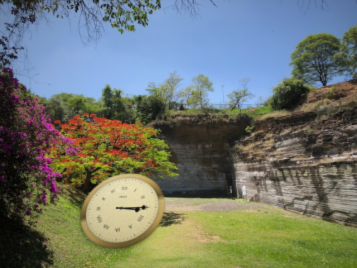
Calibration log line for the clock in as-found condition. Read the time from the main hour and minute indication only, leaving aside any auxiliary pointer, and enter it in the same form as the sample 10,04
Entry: 3,15
